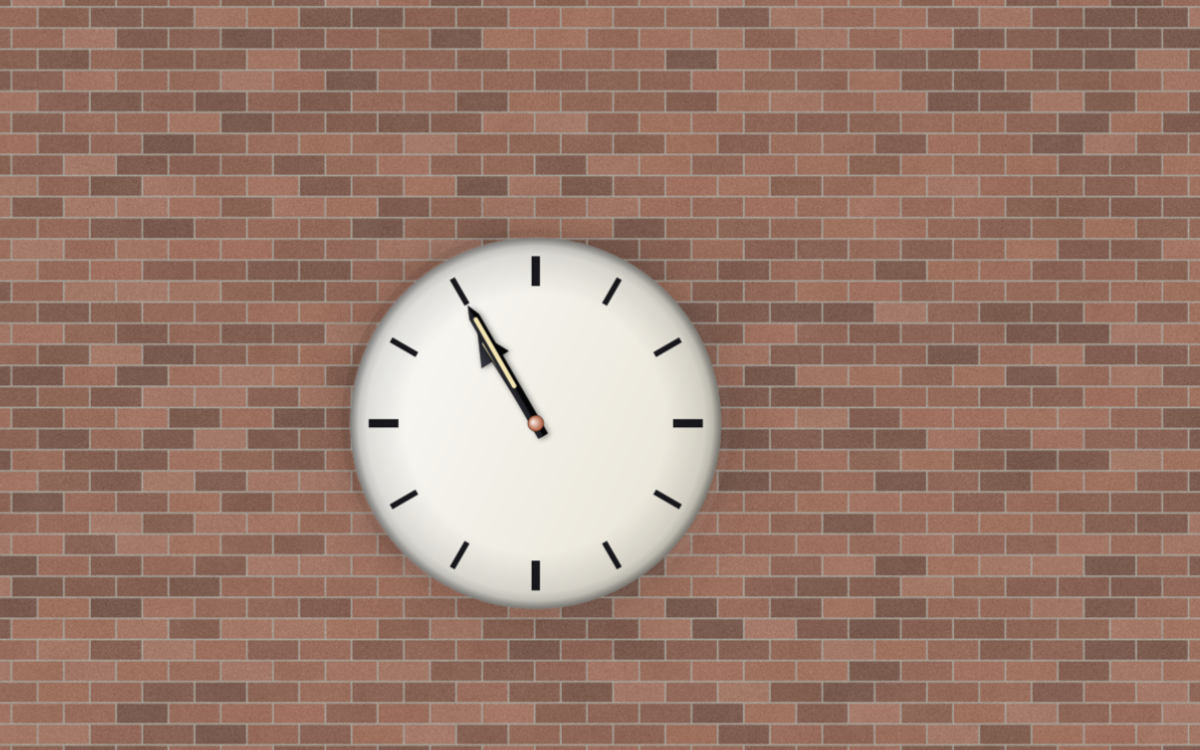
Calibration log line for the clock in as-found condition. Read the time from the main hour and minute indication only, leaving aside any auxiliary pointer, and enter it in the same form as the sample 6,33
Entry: 10,55
